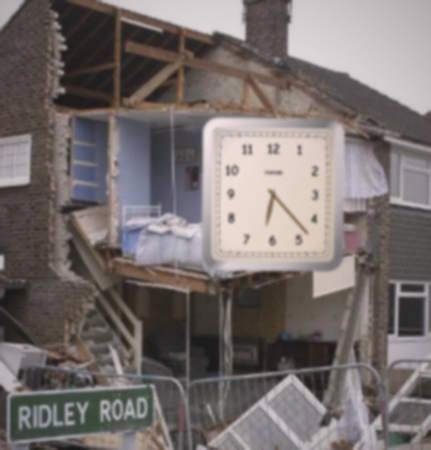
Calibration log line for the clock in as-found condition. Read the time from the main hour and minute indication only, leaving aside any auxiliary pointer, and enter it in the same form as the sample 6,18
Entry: 6,23
